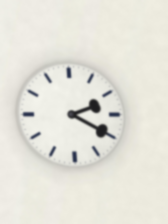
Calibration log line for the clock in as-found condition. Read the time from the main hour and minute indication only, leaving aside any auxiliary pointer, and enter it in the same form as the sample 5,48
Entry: 2,20
